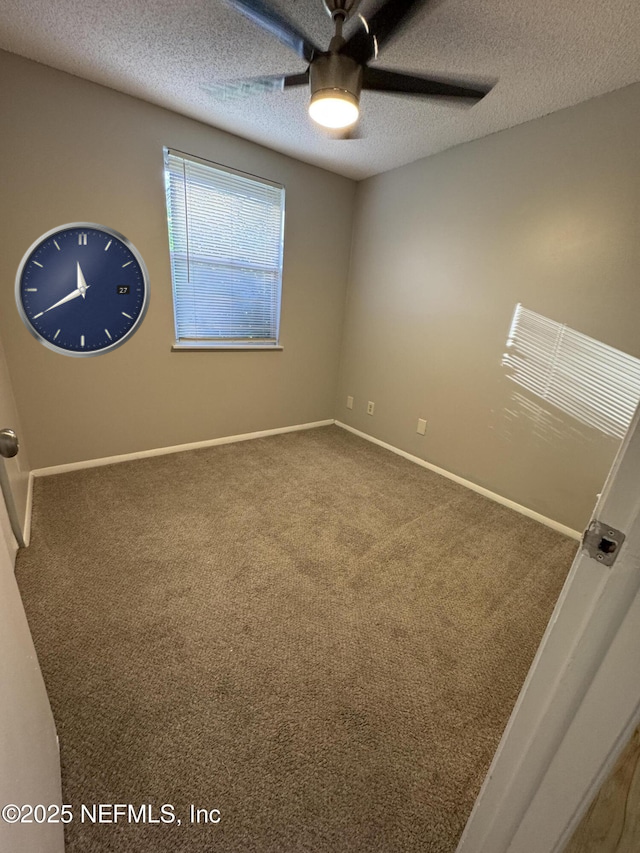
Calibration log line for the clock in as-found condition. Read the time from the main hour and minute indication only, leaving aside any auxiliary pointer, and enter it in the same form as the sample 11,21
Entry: 11,40
